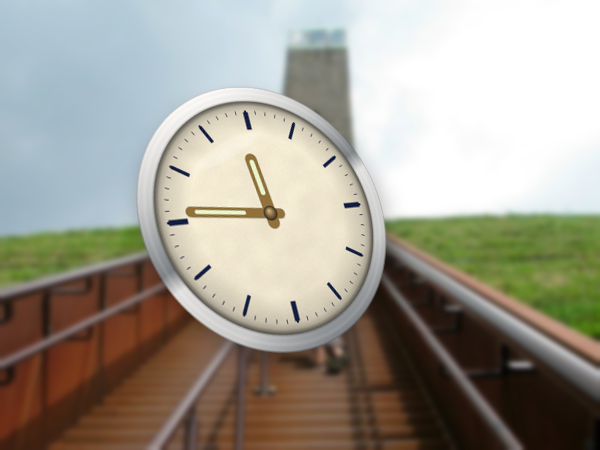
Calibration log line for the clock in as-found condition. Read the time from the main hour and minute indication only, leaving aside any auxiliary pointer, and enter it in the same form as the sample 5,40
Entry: 11,46
